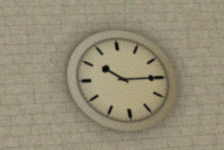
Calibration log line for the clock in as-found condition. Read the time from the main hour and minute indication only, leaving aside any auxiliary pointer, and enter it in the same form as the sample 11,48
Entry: 10,15
